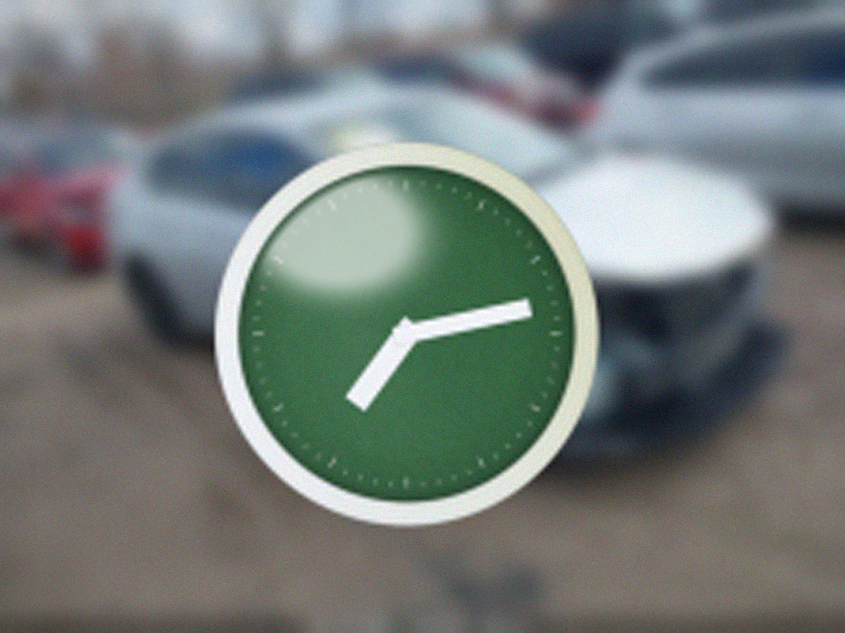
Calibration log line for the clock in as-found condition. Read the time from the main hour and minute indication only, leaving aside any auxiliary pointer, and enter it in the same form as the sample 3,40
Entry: 7,13
